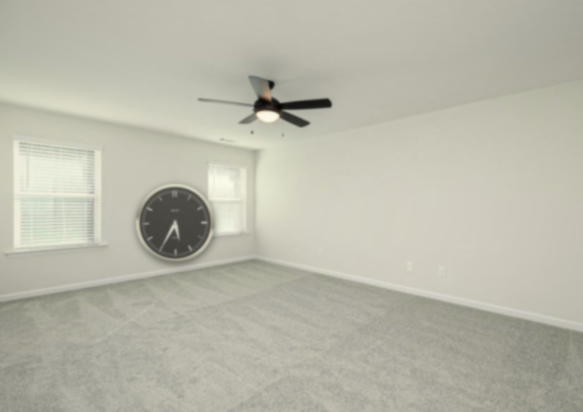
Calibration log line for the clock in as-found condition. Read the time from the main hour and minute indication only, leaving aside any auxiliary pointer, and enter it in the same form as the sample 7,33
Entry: 5,35
